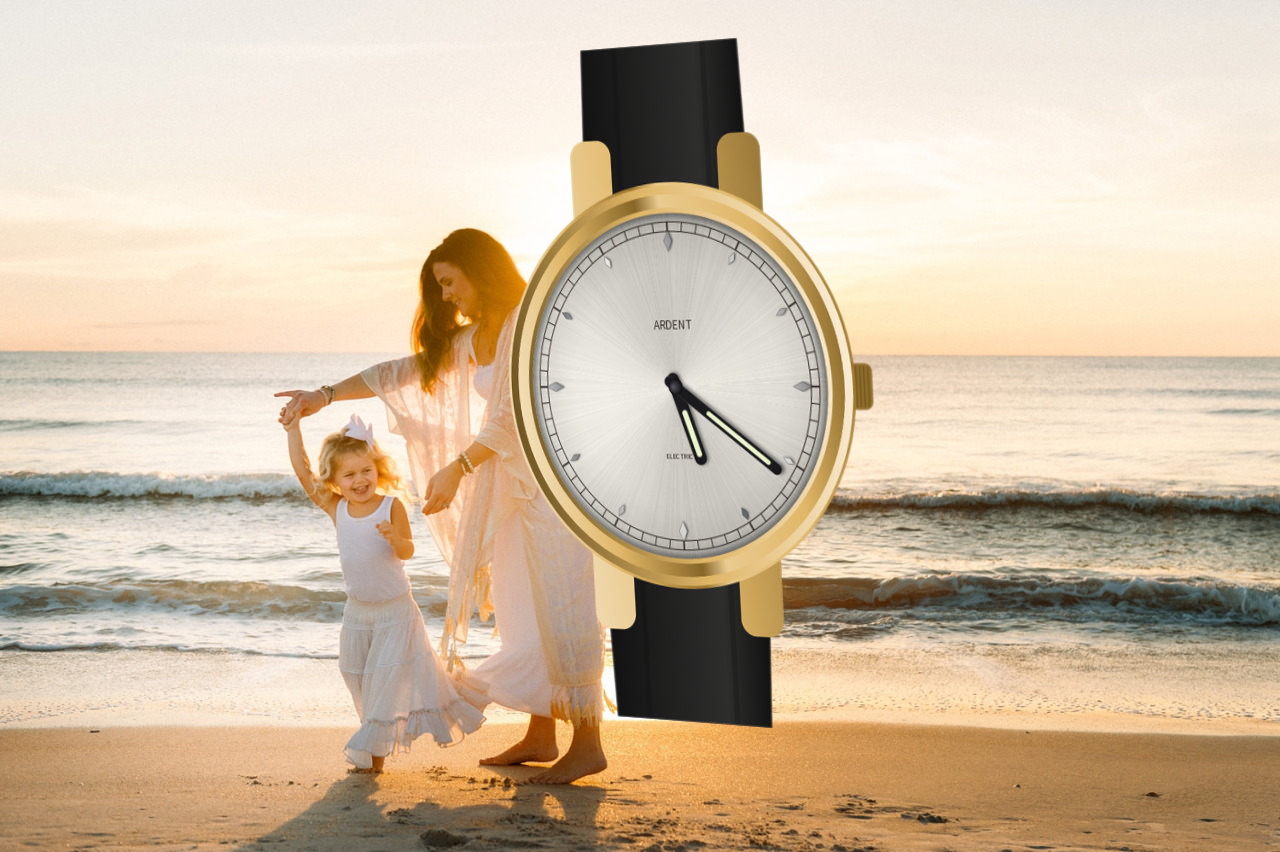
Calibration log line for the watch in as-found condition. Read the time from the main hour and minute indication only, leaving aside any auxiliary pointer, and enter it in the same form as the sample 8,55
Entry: 5,21
